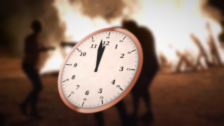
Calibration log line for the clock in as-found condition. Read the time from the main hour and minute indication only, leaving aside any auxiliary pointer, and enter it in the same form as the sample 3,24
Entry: 11,58
